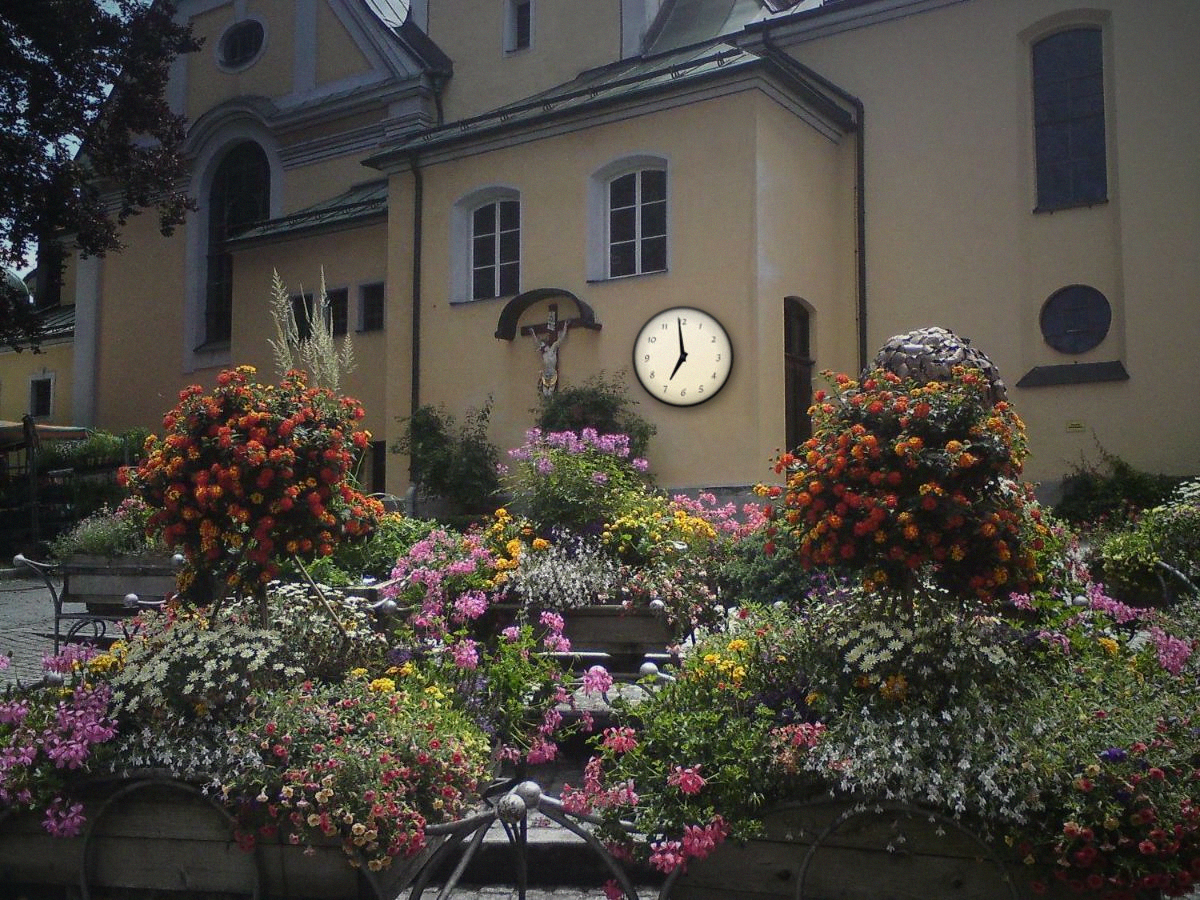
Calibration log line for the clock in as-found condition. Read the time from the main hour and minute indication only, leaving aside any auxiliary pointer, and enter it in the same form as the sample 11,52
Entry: 6,59
